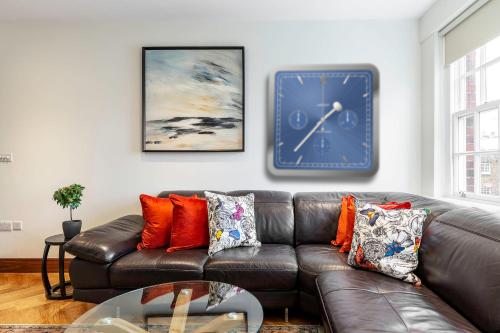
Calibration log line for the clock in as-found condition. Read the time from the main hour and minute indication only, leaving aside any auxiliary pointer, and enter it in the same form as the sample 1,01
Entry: 1,37
